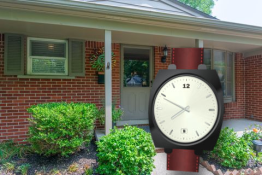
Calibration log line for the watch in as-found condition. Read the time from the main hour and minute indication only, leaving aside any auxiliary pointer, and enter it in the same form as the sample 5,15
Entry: 7,49
